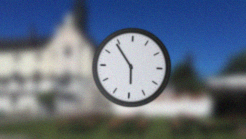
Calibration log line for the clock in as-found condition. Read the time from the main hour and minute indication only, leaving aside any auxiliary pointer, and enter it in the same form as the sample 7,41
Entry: 5,54
